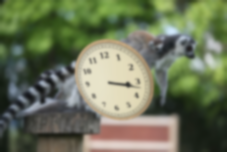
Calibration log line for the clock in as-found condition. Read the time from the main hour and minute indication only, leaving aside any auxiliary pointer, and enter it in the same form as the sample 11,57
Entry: 3,17
